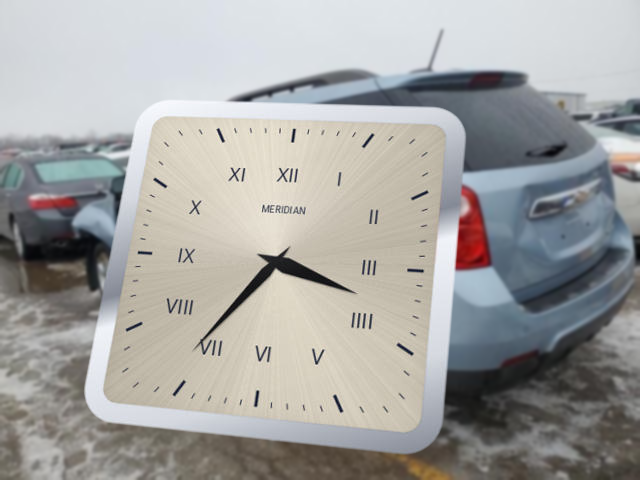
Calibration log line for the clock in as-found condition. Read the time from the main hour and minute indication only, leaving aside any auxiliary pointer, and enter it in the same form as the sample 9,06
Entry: 3,36
